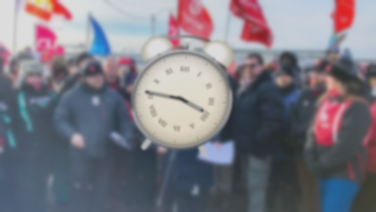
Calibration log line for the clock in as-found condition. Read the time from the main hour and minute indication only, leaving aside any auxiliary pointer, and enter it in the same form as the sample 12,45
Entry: 3,46
